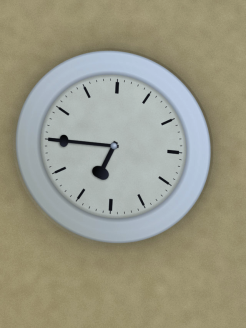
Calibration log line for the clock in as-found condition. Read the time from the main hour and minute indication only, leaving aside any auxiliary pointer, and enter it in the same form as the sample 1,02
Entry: 6,45
